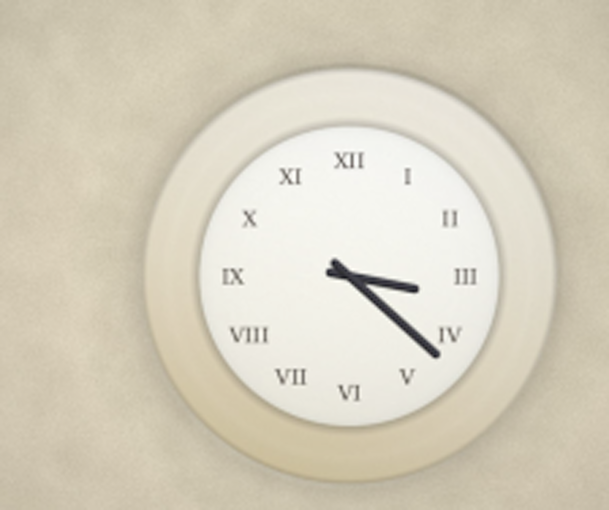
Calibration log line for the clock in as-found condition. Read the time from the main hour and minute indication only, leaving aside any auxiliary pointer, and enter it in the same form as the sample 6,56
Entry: 3,22
